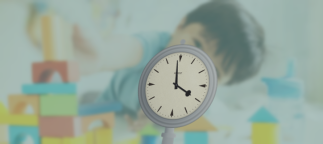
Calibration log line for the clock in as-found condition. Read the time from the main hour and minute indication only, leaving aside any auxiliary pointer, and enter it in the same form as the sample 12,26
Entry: 3,59
